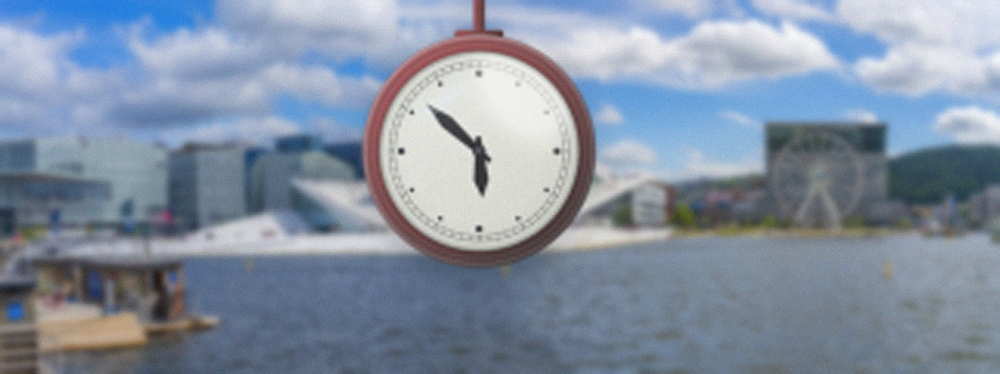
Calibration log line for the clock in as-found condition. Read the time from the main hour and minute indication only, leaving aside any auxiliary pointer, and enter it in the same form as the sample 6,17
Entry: 5,52
